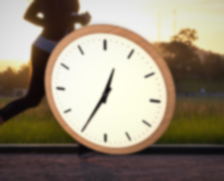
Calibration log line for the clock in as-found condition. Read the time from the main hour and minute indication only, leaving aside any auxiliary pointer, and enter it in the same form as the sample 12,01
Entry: 12,35
